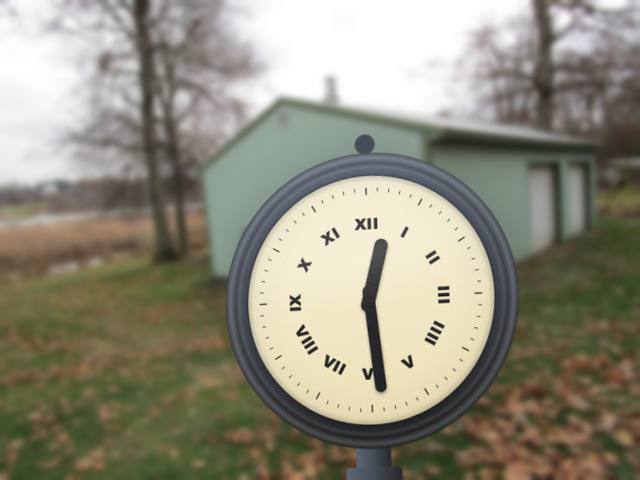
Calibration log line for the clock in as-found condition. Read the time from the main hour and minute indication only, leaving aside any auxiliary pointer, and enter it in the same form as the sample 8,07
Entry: 12,29
